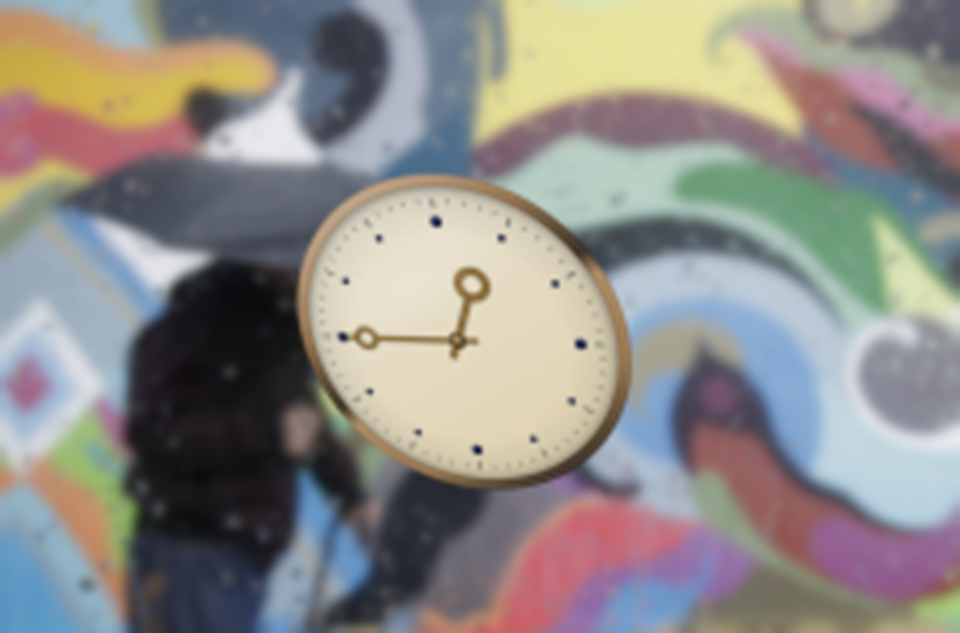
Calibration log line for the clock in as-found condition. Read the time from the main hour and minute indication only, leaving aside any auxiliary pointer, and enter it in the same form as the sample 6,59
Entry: 12,45
